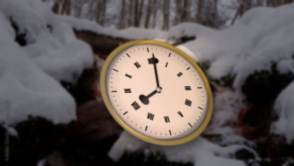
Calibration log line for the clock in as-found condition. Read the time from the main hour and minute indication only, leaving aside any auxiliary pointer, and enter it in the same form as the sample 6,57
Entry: 8,01
